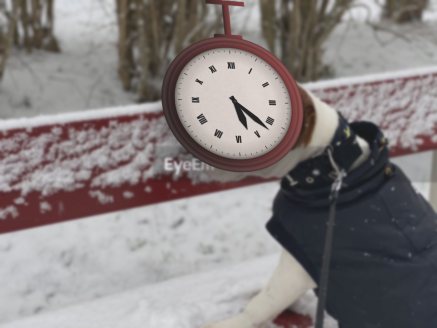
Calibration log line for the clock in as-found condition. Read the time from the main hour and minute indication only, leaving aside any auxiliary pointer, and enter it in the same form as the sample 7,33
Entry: 5,22
